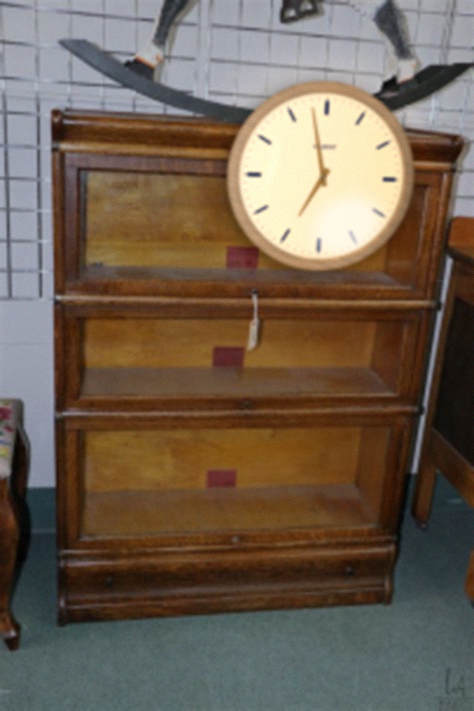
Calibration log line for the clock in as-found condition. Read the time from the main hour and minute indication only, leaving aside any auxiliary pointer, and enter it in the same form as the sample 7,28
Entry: 6,58
